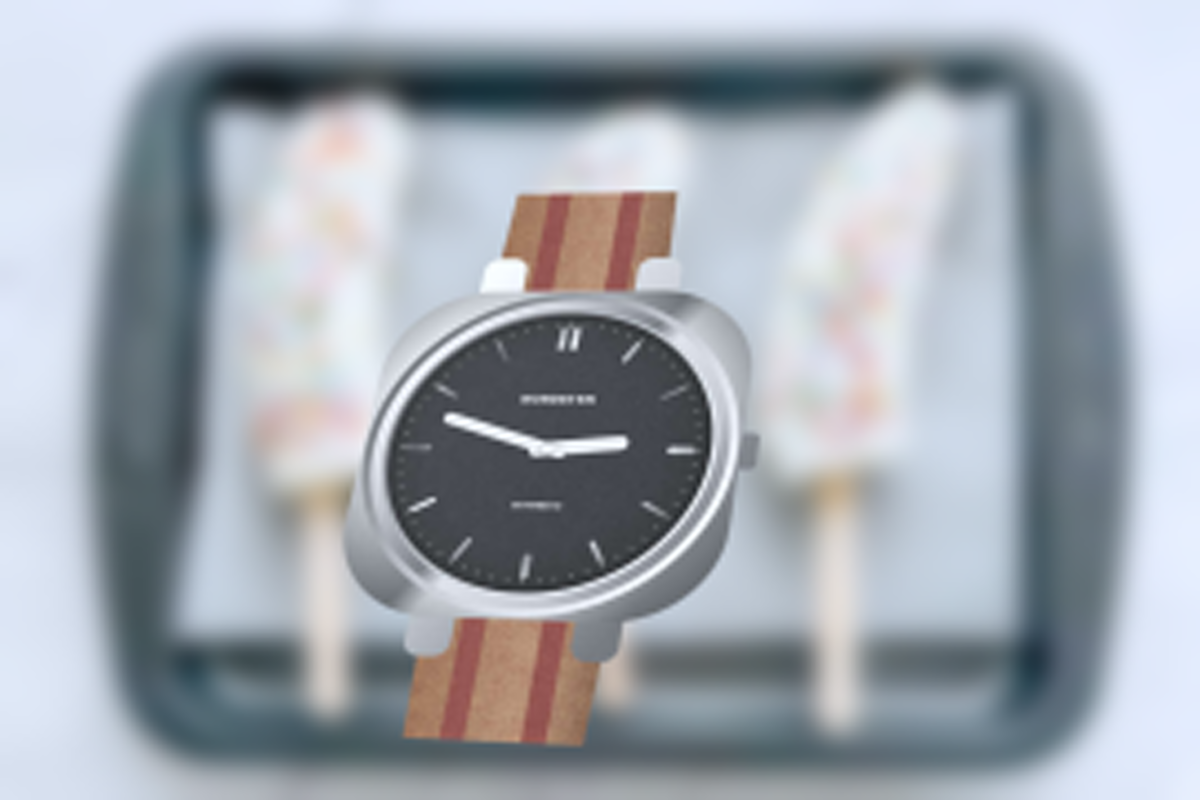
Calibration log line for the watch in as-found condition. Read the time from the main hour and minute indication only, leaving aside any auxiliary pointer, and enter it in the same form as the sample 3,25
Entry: 2,48
